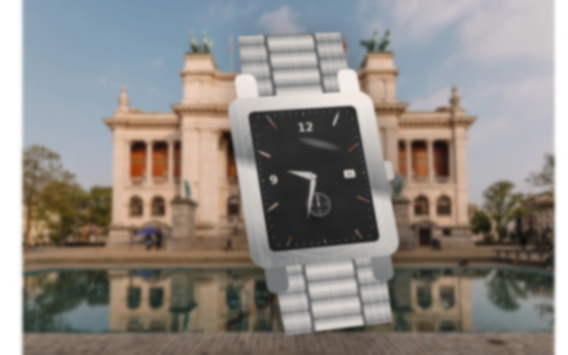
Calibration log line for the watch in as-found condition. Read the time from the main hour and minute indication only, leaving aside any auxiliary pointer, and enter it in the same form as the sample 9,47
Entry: 9,33
